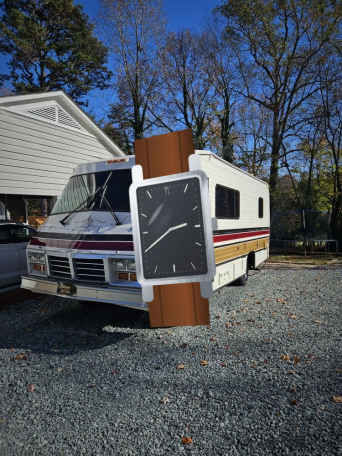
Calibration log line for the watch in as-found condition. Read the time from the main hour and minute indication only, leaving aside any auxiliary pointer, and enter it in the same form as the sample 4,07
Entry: 2,40
